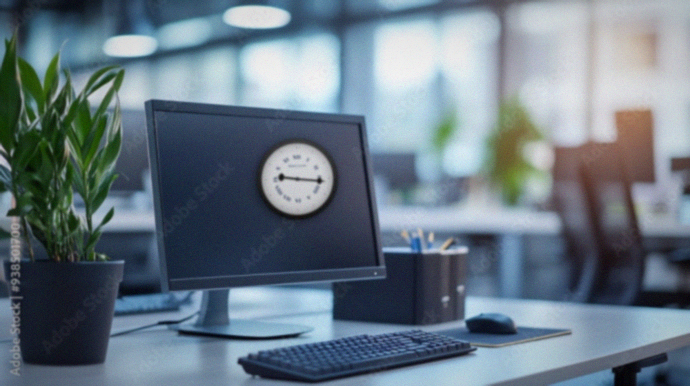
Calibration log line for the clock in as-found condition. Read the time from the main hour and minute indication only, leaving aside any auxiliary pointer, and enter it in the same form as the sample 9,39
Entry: 9,16
